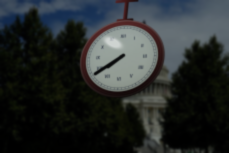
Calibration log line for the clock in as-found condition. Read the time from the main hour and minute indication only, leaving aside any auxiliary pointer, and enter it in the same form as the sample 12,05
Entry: 7,39
